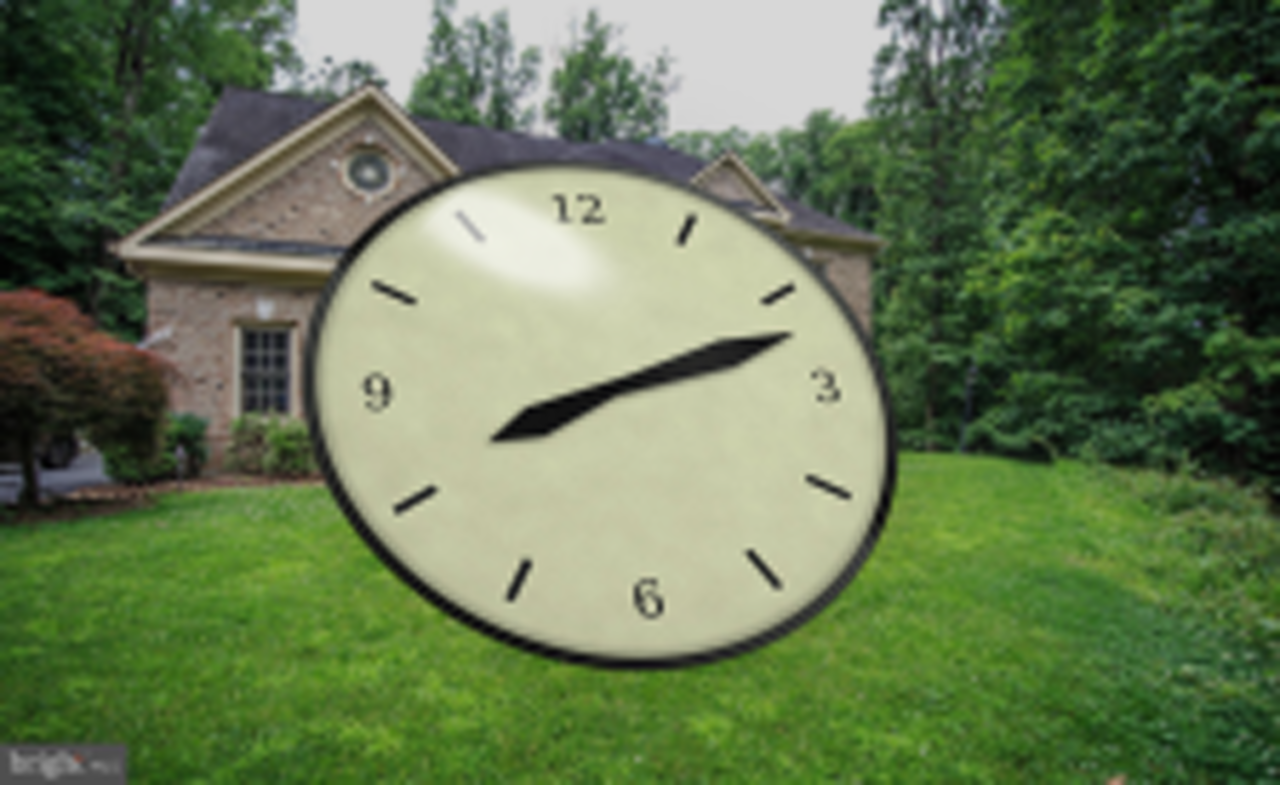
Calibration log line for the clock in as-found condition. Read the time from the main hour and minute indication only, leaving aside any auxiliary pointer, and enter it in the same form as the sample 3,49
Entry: 8,12
